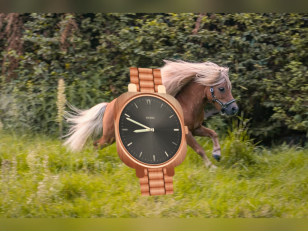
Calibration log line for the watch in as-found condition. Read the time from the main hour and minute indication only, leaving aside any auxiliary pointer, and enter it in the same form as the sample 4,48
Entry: 8,49
